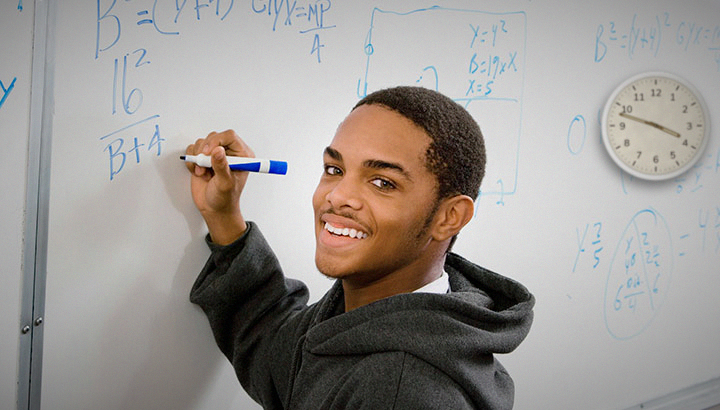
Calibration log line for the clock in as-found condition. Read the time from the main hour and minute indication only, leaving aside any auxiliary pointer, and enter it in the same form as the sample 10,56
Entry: 3,48
